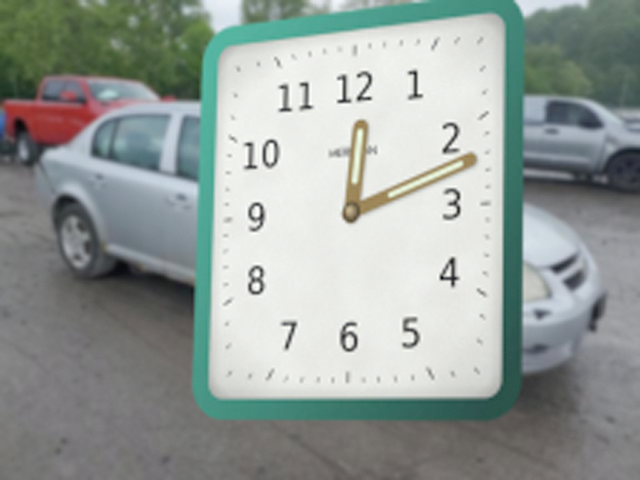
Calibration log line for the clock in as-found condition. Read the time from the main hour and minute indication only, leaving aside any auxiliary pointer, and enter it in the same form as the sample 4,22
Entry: 12,12
